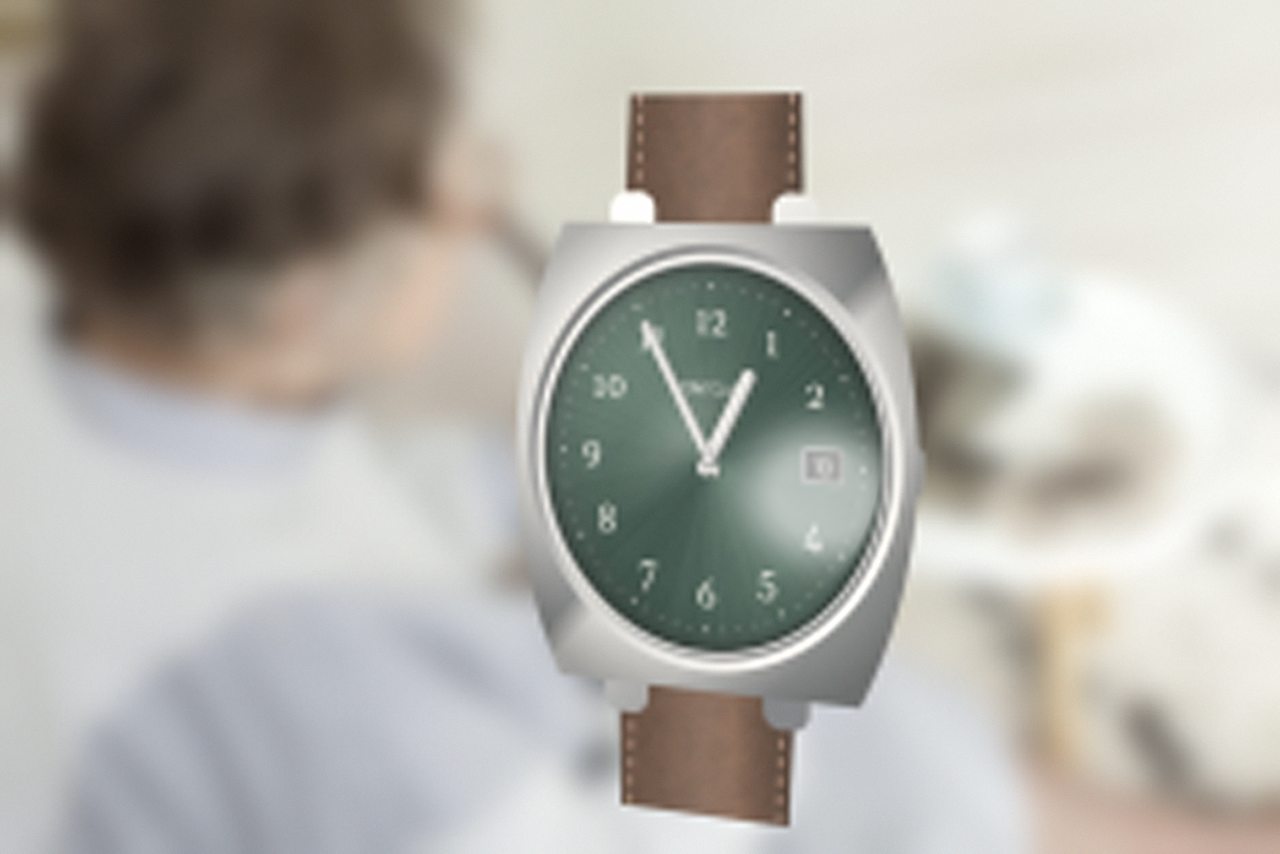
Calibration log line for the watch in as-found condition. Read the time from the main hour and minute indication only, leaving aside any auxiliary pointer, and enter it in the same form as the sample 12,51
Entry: 12,55
